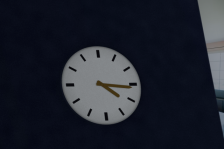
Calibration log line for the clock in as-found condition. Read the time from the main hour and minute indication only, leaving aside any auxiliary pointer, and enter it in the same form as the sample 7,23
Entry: 4,16
